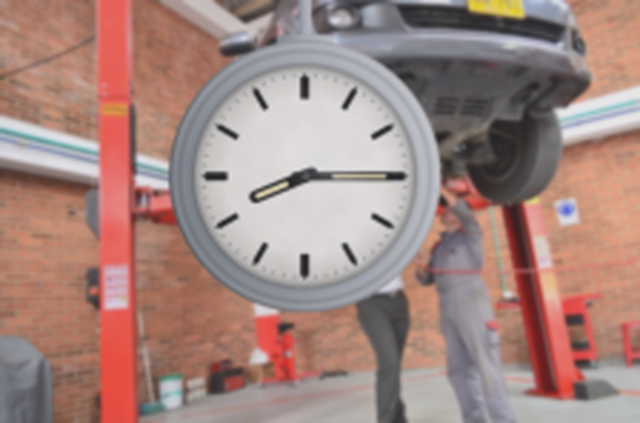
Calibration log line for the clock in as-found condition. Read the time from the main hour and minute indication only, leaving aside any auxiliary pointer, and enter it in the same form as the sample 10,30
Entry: 8,15
